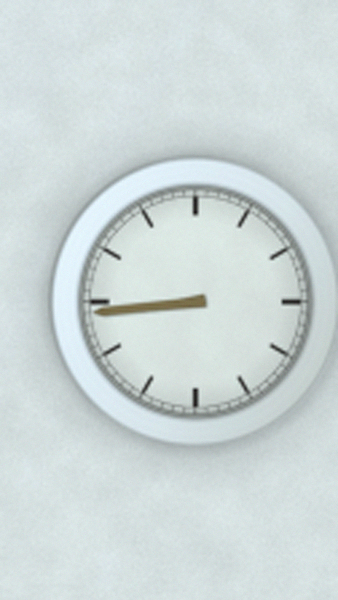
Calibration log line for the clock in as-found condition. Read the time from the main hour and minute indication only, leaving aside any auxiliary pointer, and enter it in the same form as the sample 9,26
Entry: 8,44
